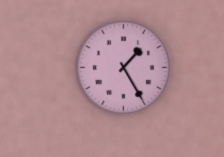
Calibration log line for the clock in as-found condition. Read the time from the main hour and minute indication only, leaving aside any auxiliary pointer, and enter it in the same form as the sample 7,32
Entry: 1,25
